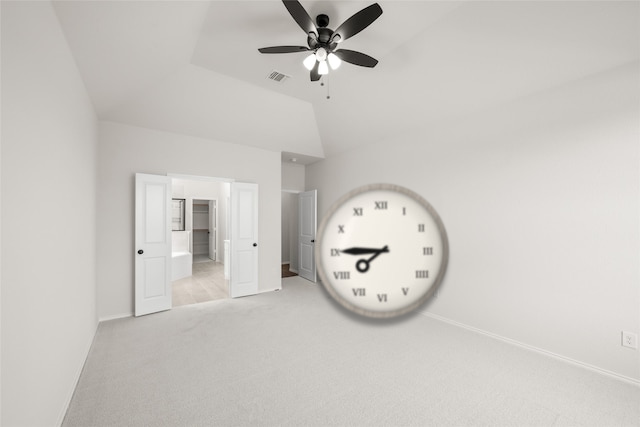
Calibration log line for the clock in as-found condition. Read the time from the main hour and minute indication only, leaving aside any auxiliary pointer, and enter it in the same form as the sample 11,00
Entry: 7,45
